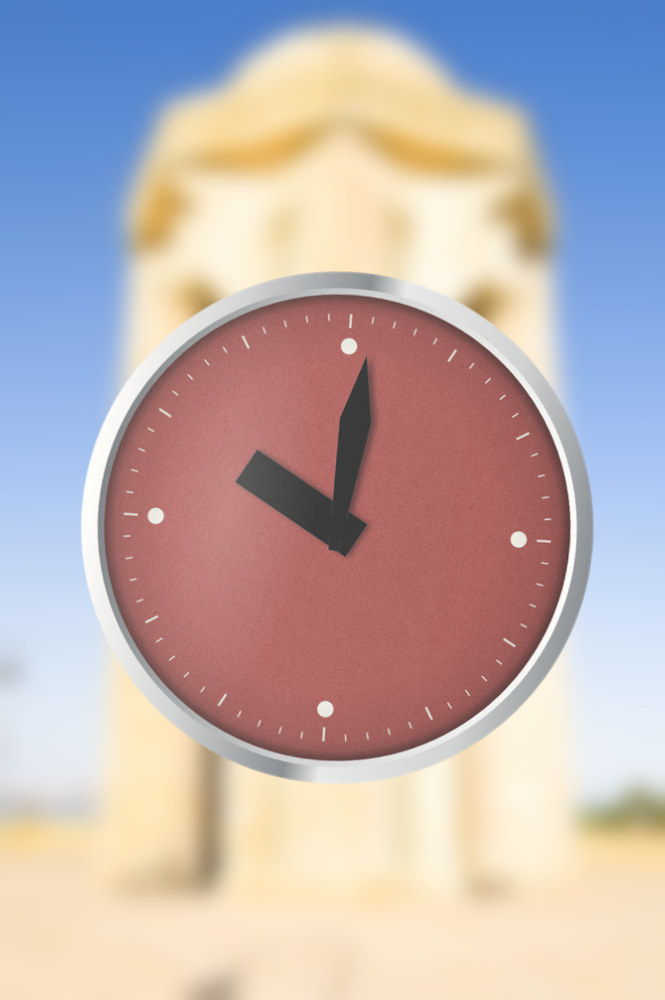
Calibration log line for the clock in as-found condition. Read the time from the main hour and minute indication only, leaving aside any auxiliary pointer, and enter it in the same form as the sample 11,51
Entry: 10,01
